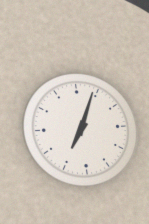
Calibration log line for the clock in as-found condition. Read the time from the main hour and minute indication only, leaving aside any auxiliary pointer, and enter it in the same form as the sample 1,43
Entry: 7,04
